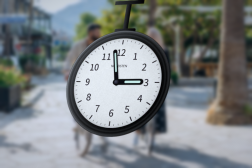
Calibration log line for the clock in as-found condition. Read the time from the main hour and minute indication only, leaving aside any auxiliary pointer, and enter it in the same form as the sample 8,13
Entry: 2,58
